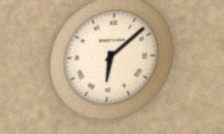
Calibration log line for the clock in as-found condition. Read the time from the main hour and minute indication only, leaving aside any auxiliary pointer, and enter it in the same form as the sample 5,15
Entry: 6,08
